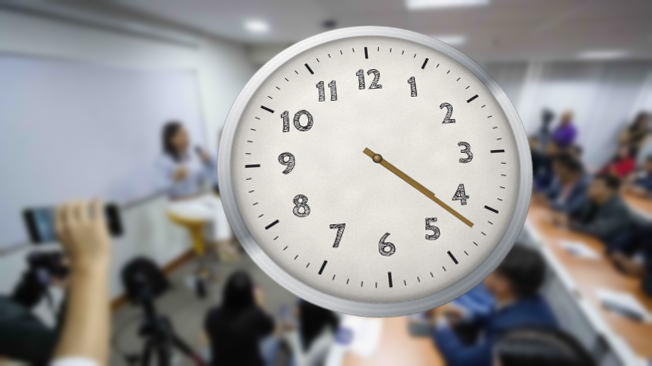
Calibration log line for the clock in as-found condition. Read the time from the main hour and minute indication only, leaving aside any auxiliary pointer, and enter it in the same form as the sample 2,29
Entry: 4,22
